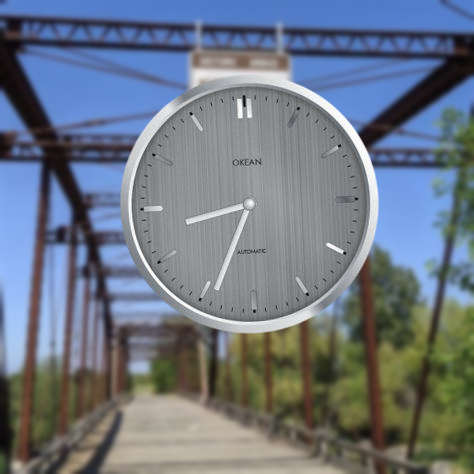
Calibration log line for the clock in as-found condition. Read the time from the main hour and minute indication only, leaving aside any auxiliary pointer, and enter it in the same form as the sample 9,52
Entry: 8,34
